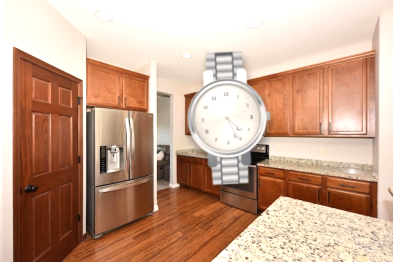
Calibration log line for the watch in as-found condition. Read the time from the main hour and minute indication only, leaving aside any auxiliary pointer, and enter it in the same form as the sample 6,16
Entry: 4,26
